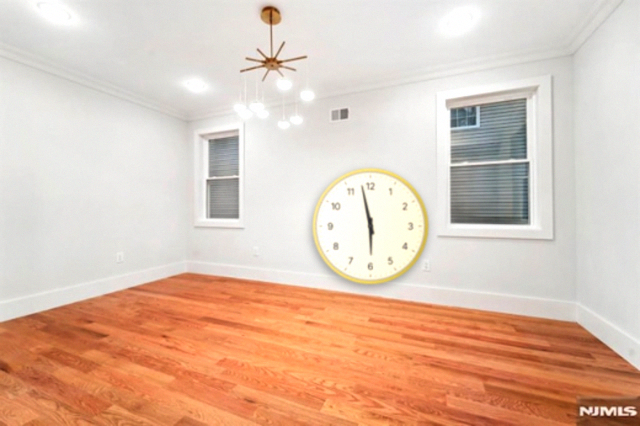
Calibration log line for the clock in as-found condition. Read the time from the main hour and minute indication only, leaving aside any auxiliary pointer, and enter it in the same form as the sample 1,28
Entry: 5,58
